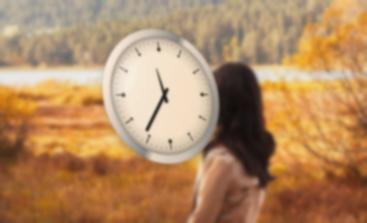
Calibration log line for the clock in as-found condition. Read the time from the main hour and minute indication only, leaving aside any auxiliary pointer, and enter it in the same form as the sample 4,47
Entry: 11,36
